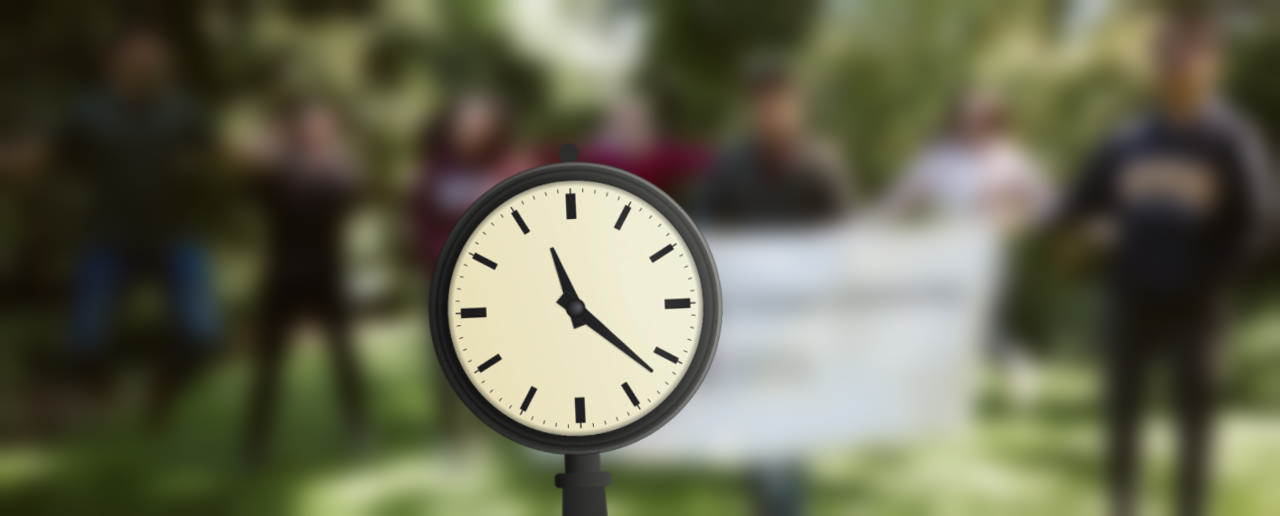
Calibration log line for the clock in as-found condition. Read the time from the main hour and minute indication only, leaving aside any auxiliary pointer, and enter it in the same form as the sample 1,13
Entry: 11,22
